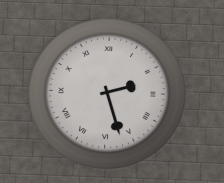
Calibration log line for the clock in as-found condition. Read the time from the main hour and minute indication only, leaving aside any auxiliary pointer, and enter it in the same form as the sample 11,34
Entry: 2,27
